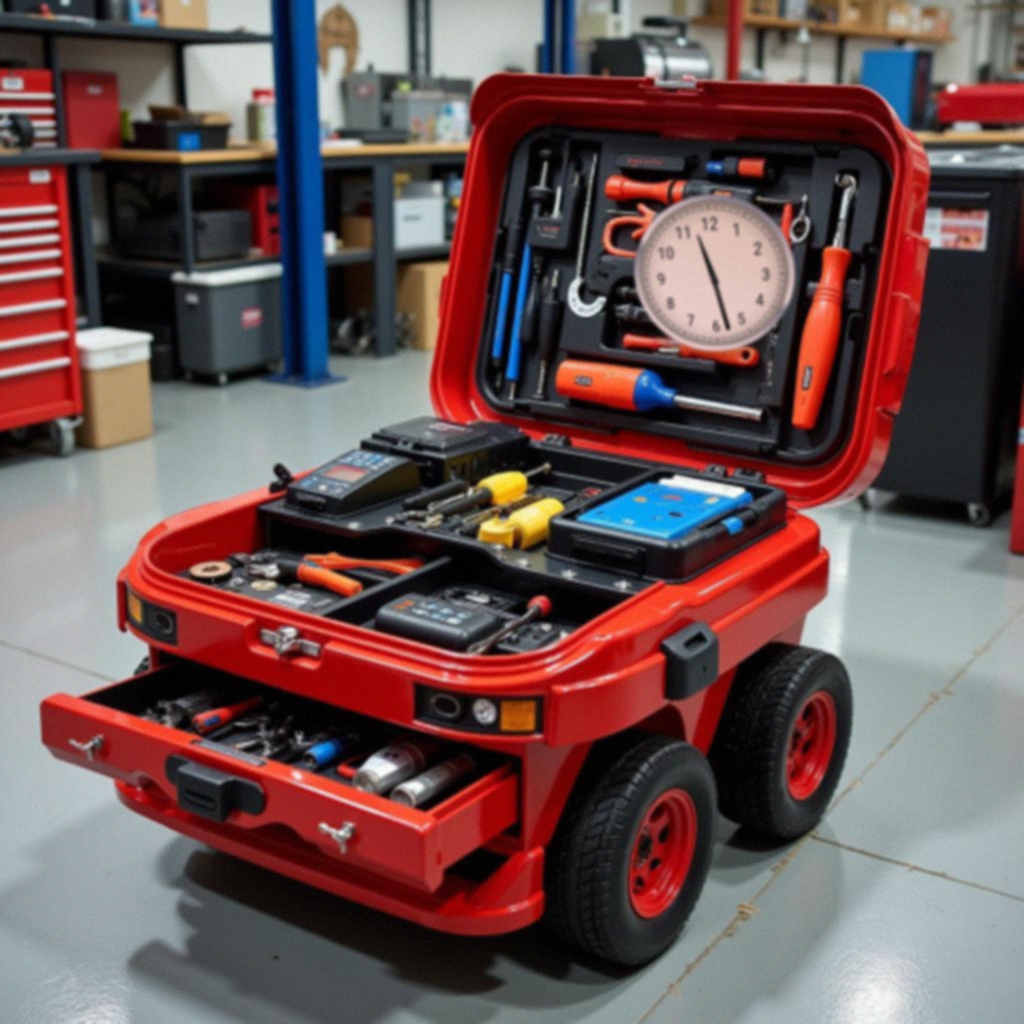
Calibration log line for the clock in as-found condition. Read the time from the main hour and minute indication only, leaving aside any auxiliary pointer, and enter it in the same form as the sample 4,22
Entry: 11,28
